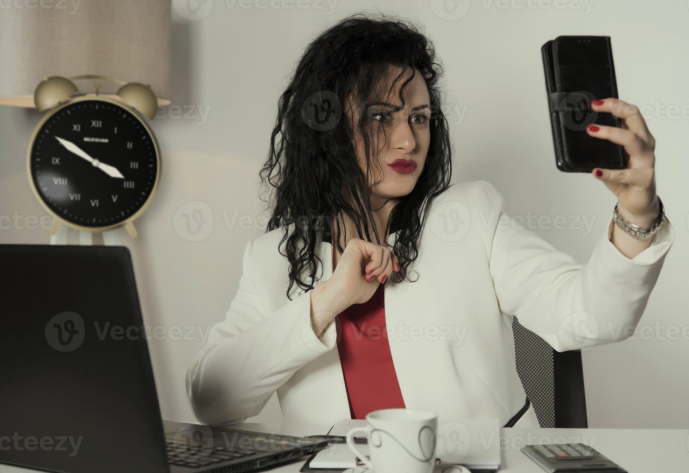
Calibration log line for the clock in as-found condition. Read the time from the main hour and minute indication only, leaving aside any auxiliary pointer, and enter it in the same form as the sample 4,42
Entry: 3,50
